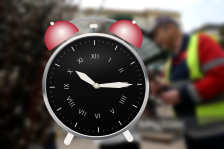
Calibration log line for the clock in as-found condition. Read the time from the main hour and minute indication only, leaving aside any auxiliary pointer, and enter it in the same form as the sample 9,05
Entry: 10,15
